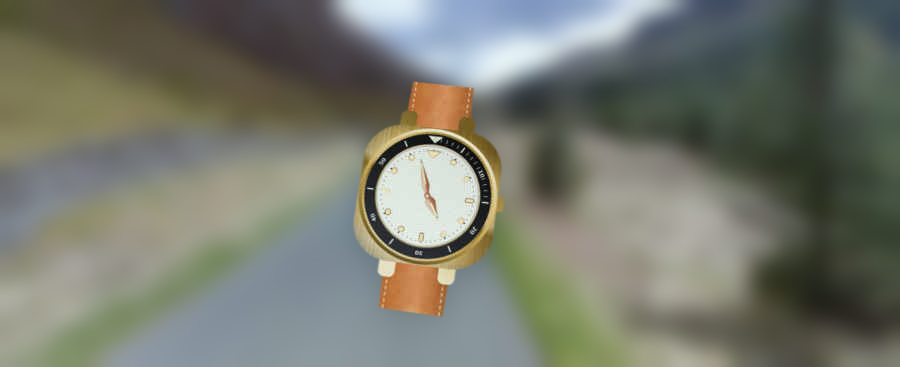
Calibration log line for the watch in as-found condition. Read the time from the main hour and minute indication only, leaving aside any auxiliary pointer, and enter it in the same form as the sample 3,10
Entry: 4,57
